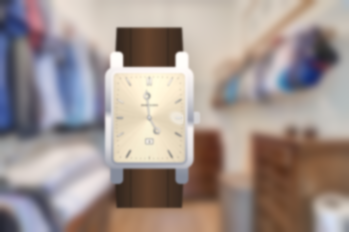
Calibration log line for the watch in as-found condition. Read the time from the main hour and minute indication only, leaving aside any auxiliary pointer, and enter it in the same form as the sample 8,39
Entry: 4,59
